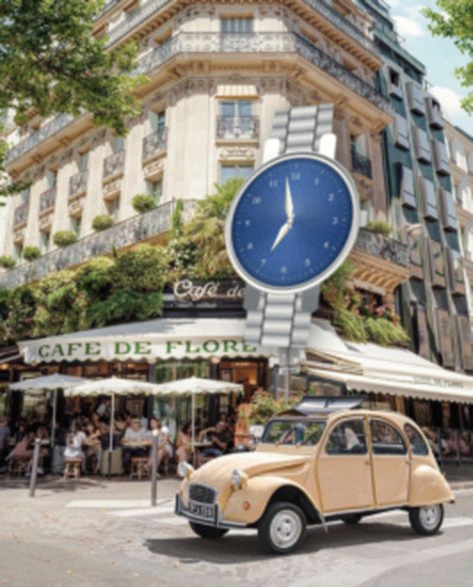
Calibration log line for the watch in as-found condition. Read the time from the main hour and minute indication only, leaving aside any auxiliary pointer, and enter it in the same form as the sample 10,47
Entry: 6,58
